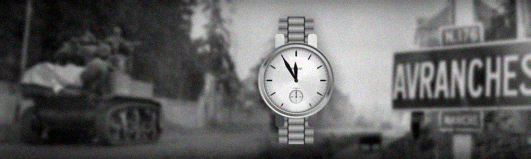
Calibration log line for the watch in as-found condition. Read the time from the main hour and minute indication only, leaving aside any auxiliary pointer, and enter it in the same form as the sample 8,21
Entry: 11,55
